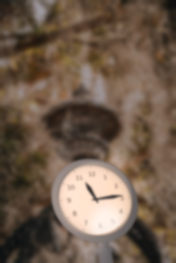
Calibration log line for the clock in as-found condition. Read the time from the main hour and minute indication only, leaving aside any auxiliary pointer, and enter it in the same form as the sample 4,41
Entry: 11,14
